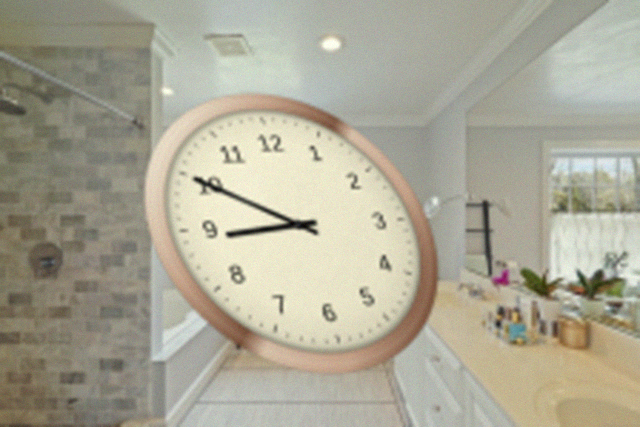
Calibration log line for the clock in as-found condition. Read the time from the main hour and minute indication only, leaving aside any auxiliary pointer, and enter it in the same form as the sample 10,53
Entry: 8,50
